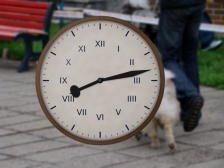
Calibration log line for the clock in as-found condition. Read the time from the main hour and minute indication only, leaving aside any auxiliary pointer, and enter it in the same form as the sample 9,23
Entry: 8,13
